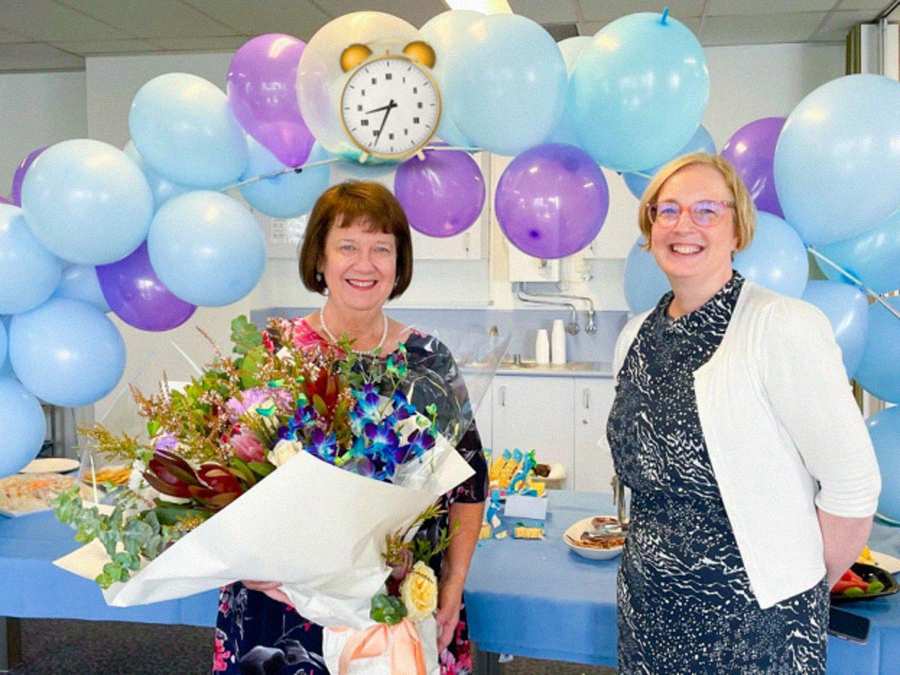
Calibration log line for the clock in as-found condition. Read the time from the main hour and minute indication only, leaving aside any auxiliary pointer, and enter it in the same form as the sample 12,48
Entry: 8,34
